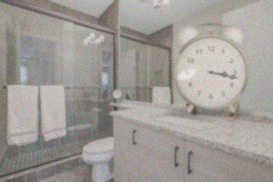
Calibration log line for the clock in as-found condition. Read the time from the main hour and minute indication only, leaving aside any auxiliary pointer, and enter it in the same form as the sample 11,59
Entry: 3,17
